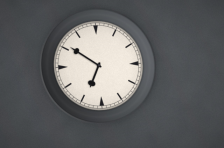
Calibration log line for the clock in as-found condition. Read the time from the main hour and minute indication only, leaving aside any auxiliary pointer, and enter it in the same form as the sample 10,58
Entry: 6,51
